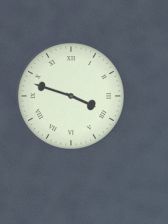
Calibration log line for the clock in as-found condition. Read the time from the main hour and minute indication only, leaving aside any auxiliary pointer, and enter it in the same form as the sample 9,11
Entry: 3,48
